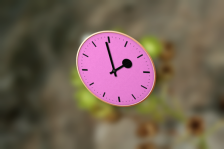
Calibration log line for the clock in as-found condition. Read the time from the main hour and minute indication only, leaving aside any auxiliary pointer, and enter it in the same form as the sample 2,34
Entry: 1,59
